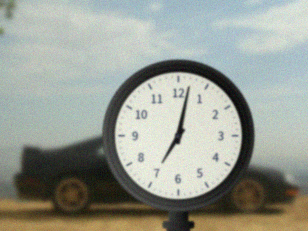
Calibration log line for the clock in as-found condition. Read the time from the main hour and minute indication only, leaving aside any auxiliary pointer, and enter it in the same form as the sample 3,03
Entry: 7,02
